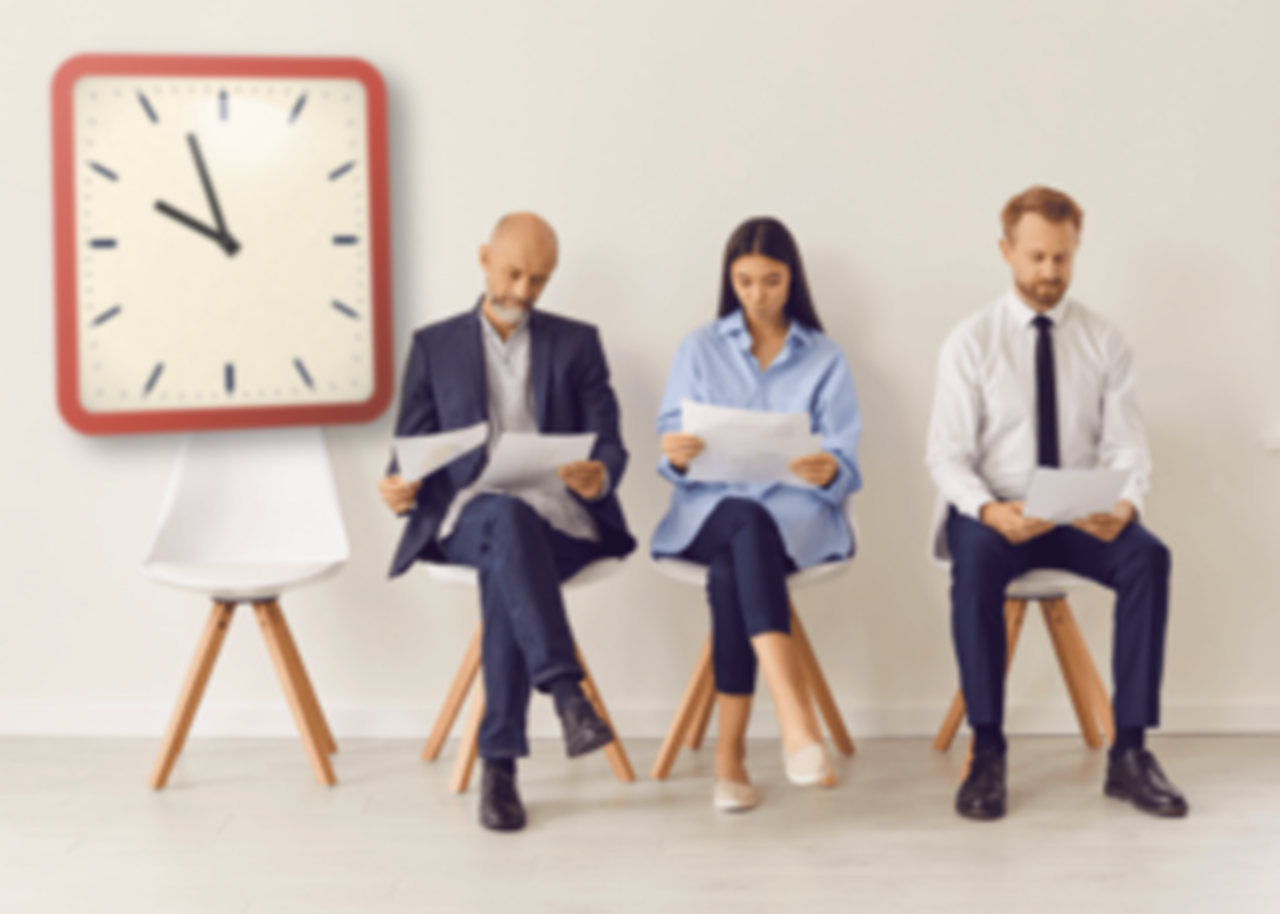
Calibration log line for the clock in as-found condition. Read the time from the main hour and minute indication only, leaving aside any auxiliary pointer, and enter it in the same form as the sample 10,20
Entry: 9,57
